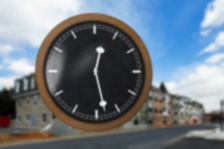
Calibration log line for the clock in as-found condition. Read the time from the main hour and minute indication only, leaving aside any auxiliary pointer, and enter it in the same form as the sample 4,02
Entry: 12,28
